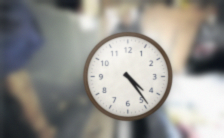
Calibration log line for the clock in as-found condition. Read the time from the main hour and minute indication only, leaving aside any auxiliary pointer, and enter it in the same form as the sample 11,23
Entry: 4,24
